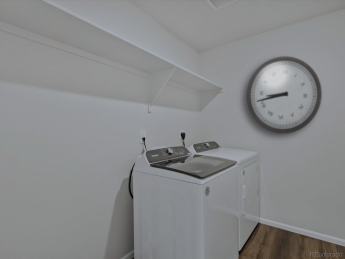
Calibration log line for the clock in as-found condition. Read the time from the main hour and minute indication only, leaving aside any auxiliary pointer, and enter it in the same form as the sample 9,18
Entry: 8,42
